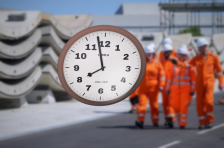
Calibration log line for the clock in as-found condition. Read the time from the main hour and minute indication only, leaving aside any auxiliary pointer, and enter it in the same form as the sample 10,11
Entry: 7,58
